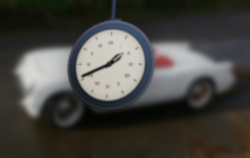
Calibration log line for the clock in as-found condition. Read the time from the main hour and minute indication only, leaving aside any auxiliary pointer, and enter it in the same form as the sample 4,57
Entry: 1,41
